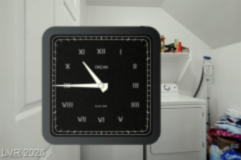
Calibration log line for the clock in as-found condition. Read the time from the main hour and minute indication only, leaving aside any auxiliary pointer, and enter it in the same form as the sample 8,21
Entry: 10,45
